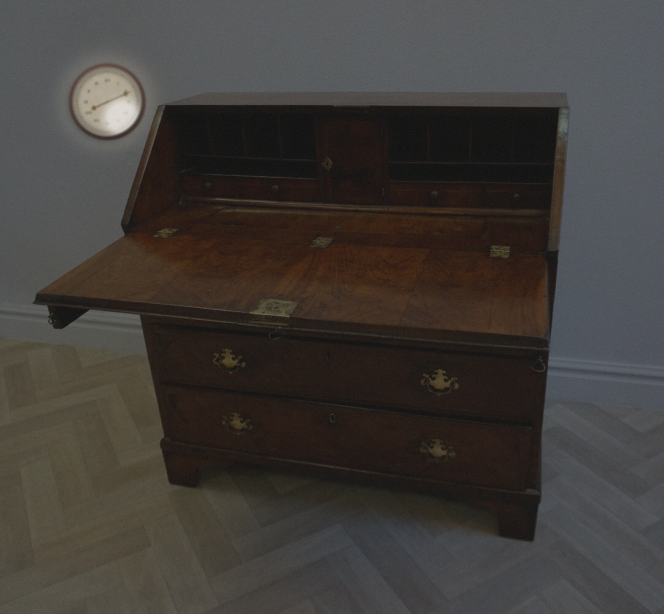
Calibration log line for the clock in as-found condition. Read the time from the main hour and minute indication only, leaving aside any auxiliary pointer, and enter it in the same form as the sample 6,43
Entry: 8,11
